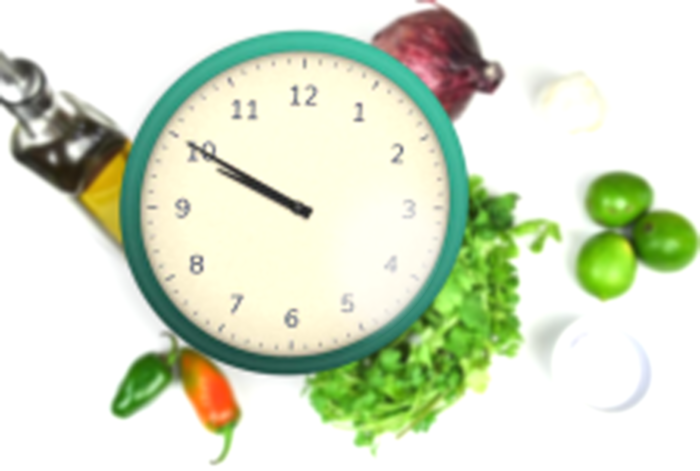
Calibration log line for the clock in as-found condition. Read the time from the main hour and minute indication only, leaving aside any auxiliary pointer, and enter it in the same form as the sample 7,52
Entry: 9,50
